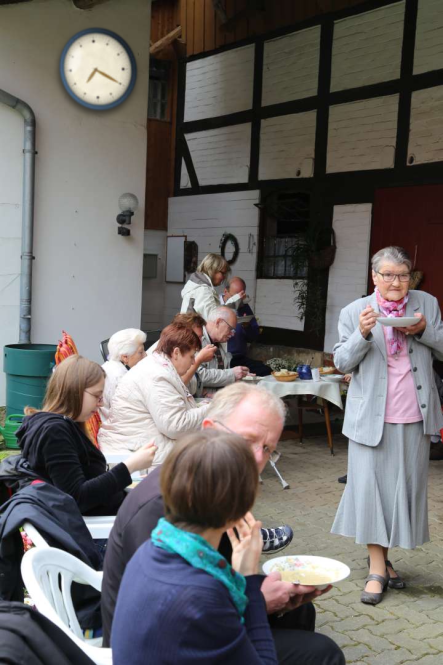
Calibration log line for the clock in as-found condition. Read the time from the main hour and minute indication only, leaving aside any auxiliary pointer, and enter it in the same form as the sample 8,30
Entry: 7,20
